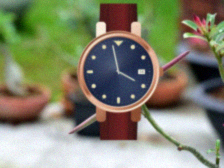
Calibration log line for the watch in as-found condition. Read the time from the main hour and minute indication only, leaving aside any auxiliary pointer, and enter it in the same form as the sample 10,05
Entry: 3,58
